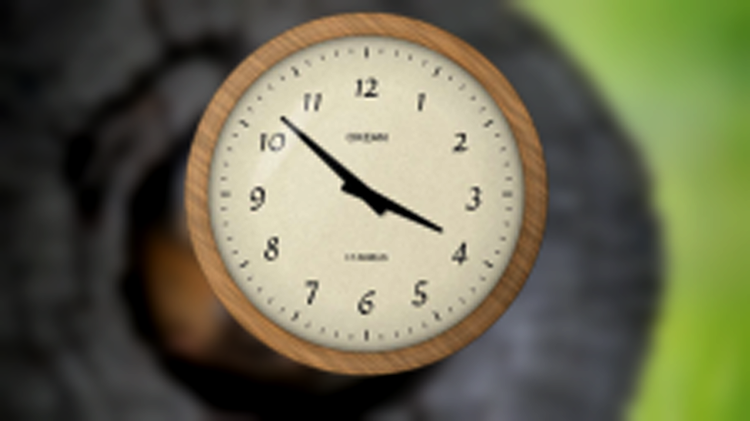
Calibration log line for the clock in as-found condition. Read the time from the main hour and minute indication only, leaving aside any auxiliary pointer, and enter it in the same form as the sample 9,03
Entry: 3,52
